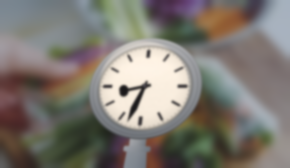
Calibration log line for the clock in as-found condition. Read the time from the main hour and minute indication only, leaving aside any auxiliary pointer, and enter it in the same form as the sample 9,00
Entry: 8,33
